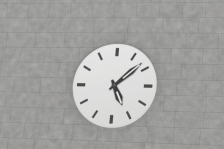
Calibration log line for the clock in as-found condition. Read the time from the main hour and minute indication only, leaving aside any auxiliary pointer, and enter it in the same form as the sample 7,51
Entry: 5,08
